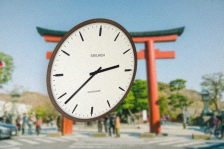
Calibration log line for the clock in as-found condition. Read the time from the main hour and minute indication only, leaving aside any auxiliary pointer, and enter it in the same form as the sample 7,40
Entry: 2,38
